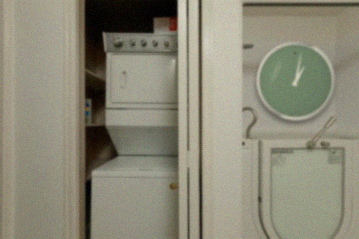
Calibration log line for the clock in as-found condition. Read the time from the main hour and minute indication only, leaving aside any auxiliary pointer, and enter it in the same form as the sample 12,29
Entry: 1,02
